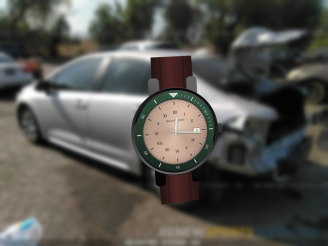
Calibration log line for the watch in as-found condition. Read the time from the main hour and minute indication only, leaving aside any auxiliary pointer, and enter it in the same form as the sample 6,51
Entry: 12,16
